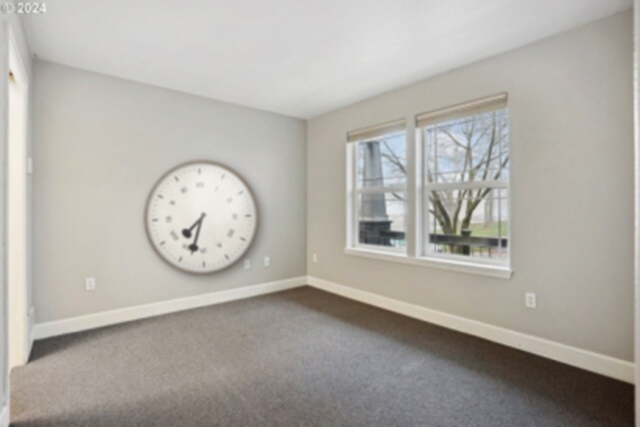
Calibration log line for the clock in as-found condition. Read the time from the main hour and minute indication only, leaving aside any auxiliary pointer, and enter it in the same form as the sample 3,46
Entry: 7,33
